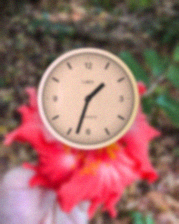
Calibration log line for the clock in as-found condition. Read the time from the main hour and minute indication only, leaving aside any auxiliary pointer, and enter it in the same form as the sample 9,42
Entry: 1,33
